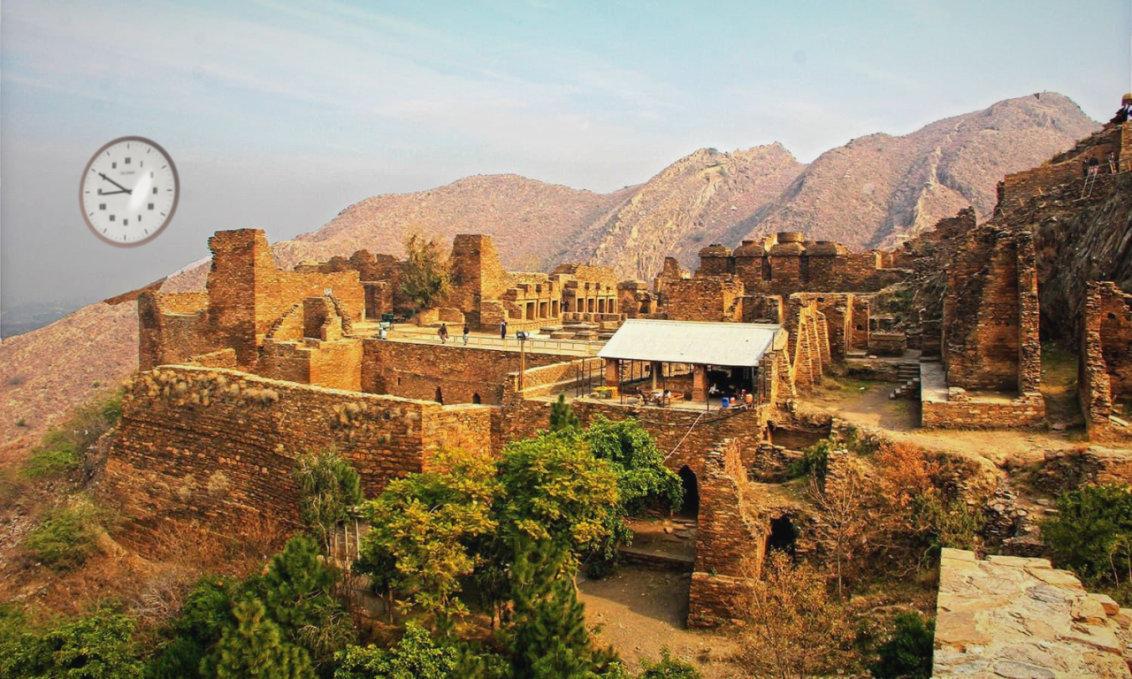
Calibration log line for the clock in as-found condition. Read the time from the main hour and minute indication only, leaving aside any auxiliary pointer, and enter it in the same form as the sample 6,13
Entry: 8,50
